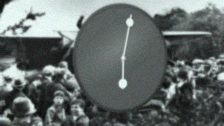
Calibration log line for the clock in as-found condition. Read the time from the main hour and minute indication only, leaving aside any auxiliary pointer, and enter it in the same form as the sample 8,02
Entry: 6,02
